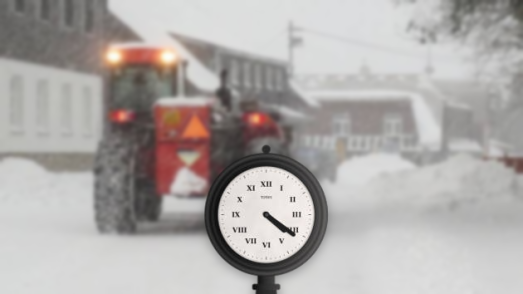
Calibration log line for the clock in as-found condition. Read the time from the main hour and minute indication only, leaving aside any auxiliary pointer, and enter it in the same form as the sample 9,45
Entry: 4,21
